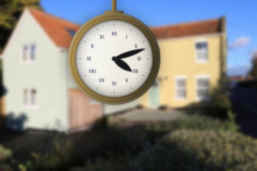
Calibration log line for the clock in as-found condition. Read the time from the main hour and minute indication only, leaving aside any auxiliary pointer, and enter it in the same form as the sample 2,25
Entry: 4,12
